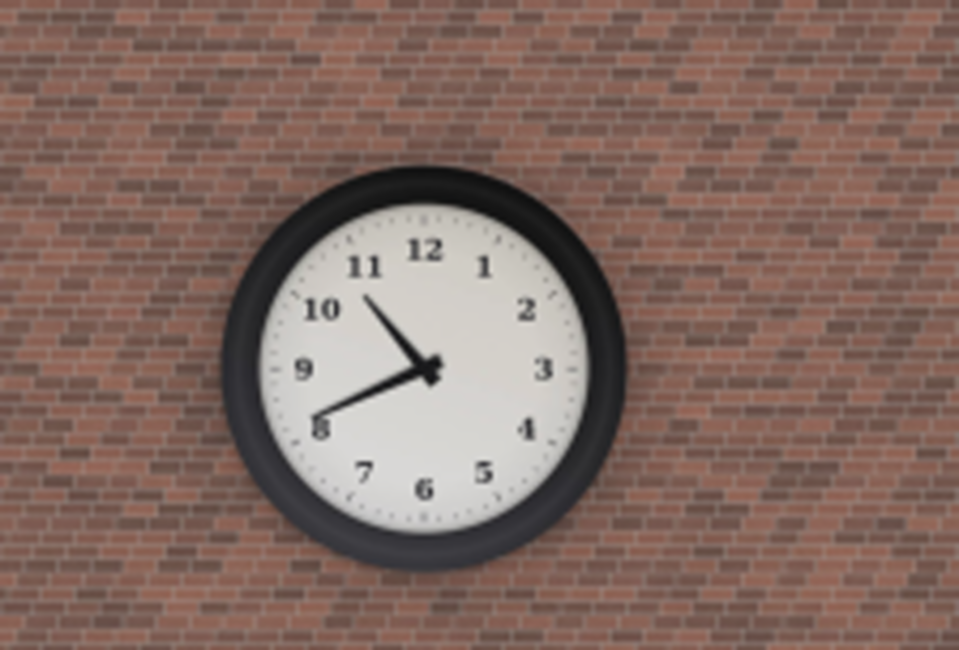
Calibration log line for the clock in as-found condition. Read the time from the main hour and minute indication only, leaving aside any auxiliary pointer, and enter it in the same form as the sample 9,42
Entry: 10,41
